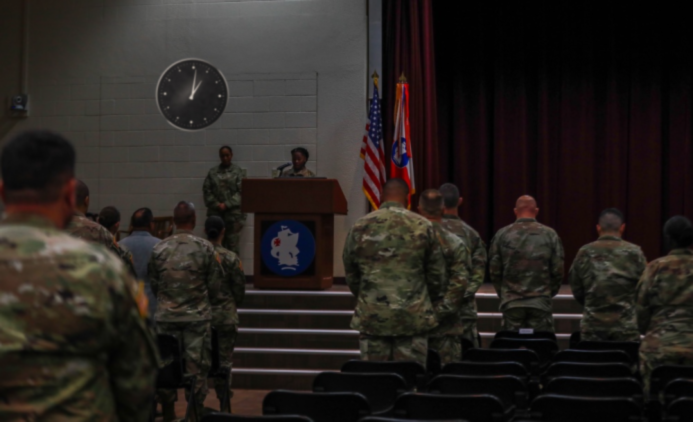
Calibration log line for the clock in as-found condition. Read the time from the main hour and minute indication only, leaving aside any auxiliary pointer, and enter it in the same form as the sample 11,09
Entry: 1,01
